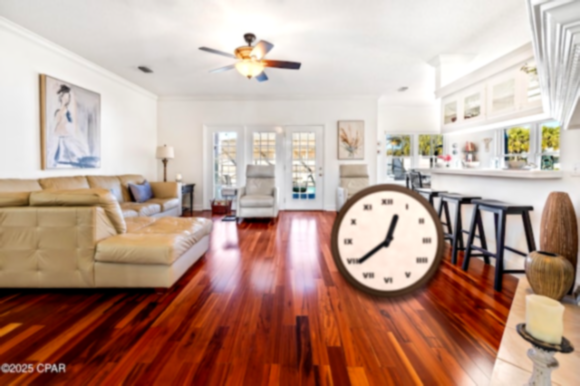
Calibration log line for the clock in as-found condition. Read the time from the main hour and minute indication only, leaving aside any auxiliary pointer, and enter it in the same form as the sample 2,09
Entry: 12,39
